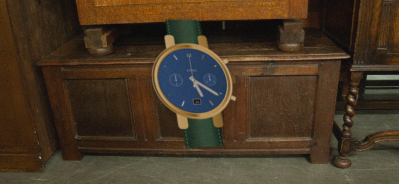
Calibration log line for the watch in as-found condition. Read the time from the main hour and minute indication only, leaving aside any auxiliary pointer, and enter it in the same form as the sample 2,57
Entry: 5,21
